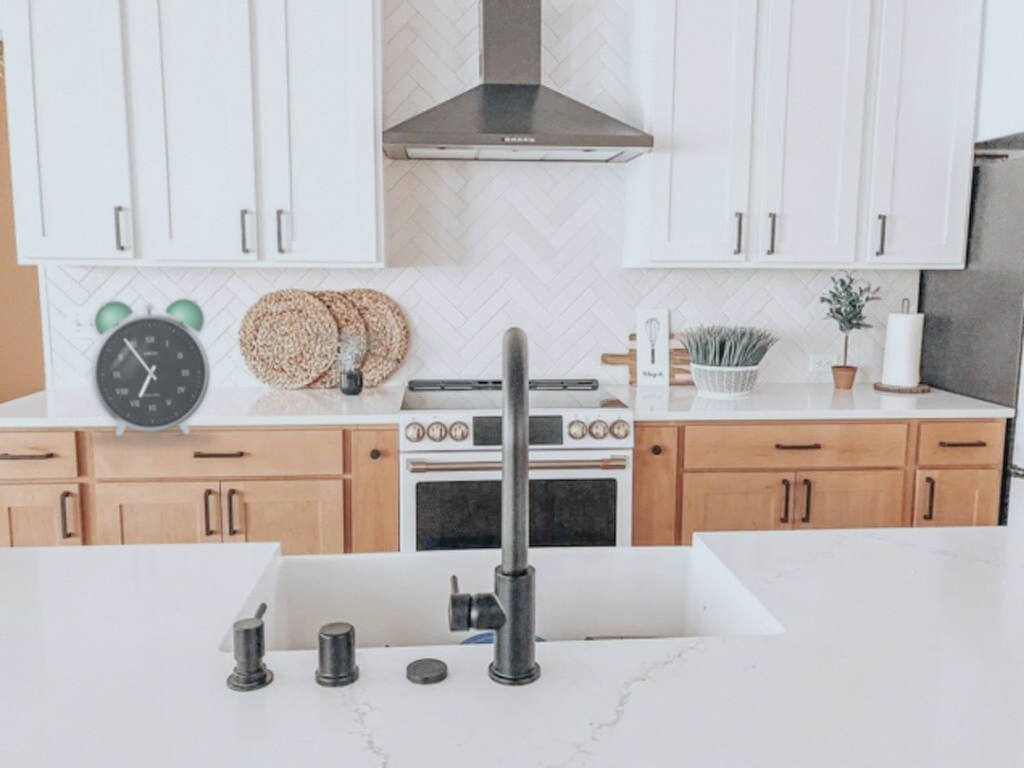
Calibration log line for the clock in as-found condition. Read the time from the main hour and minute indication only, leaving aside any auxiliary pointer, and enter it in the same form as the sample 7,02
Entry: 6,54
